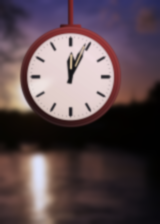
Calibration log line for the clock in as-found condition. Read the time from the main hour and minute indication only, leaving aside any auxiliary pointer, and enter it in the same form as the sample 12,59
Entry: 12,04
